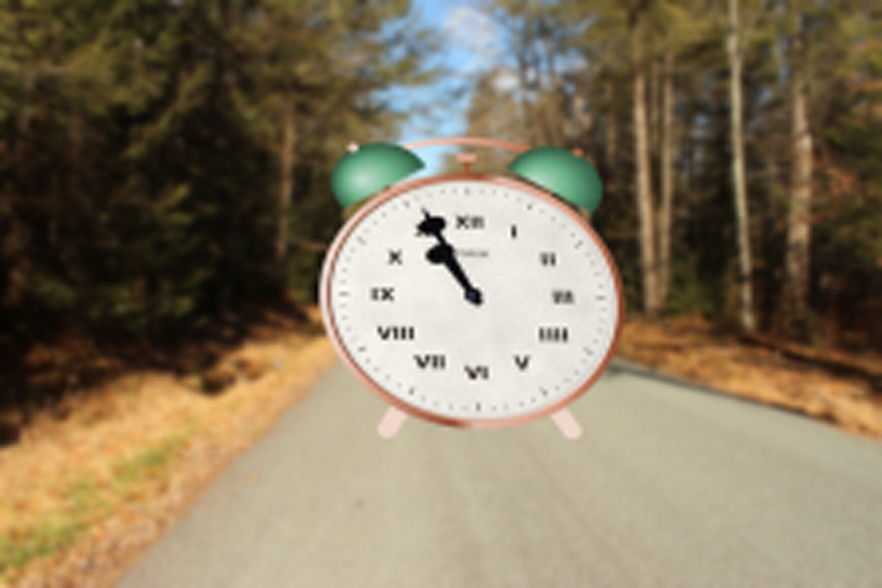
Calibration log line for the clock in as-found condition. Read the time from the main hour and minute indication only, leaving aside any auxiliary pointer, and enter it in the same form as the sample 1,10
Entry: 10,56
